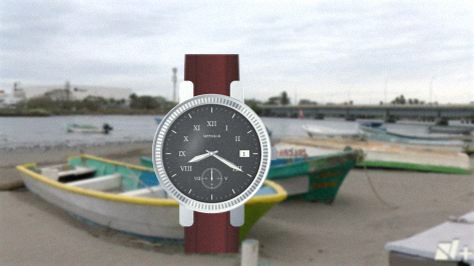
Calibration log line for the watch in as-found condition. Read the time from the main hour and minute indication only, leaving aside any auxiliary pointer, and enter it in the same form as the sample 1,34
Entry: 8,20
